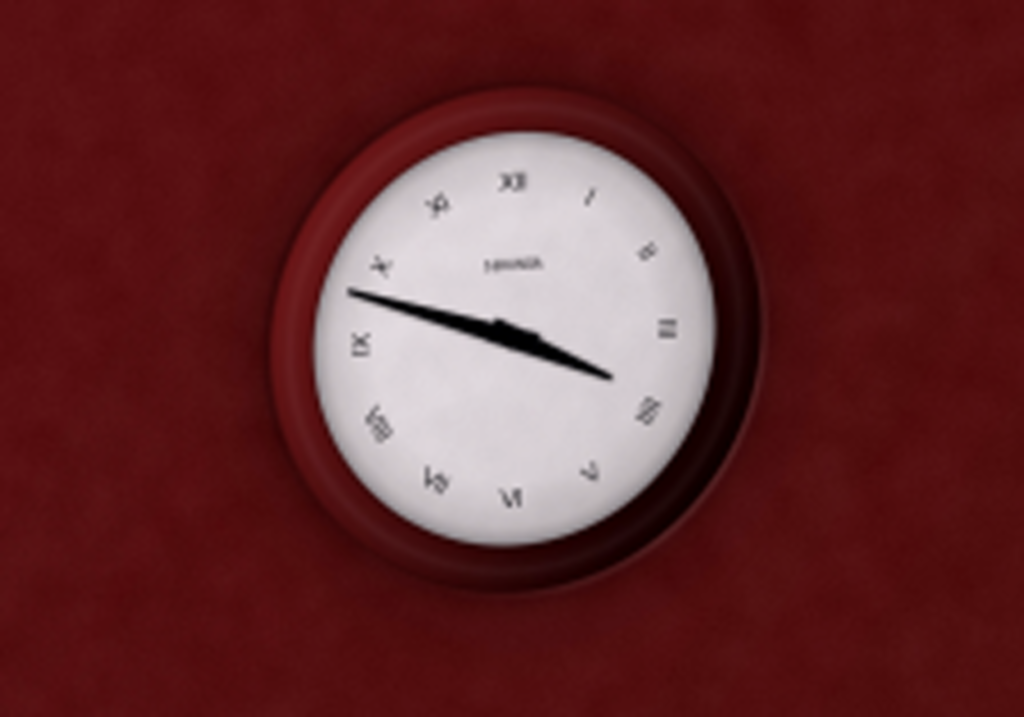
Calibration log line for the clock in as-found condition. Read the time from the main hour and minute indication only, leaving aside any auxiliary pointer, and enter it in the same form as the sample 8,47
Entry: 3,48
